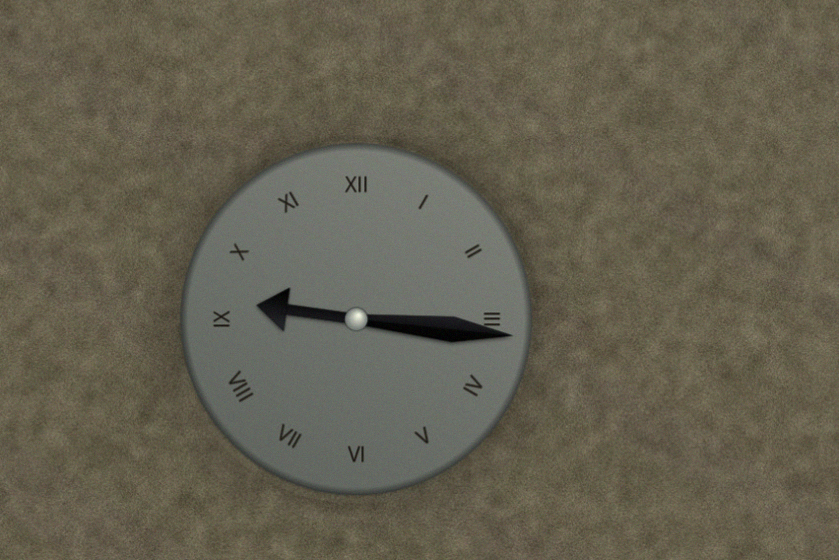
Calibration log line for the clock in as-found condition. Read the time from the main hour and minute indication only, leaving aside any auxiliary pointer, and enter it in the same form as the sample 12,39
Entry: 9,16
